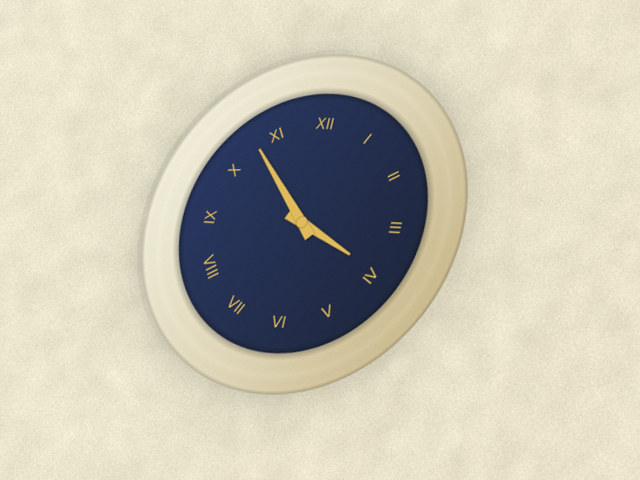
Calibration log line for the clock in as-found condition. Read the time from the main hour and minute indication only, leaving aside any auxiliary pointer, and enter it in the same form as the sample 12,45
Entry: 3,53
